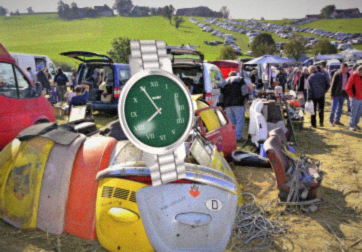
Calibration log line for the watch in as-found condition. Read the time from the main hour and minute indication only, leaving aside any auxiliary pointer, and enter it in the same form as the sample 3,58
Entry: 7,55
